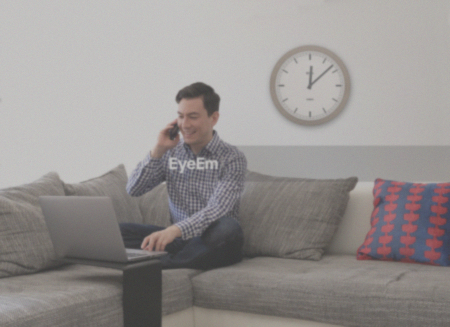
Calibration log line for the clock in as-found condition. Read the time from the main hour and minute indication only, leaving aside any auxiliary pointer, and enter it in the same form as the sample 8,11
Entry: 12,08
